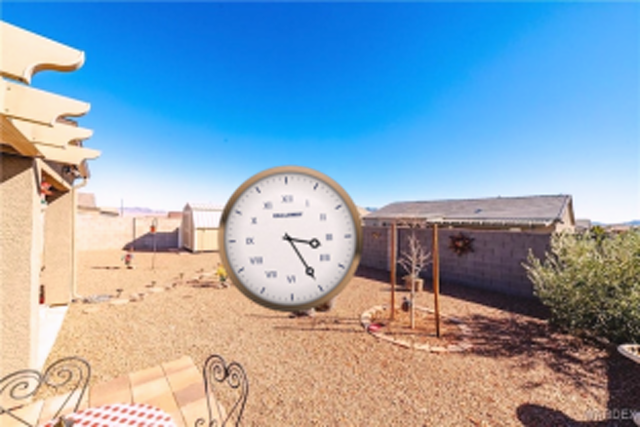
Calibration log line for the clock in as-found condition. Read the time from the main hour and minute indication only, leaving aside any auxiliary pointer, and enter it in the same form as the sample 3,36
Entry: 3,25
